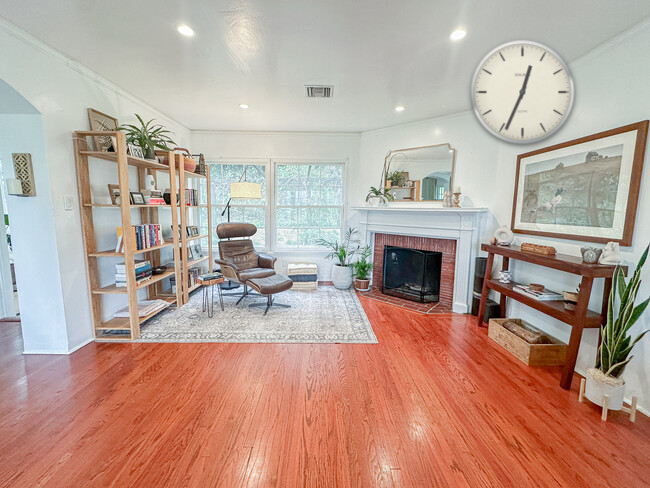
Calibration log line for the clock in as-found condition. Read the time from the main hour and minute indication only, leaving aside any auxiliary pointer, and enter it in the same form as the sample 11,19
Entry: 12,34
